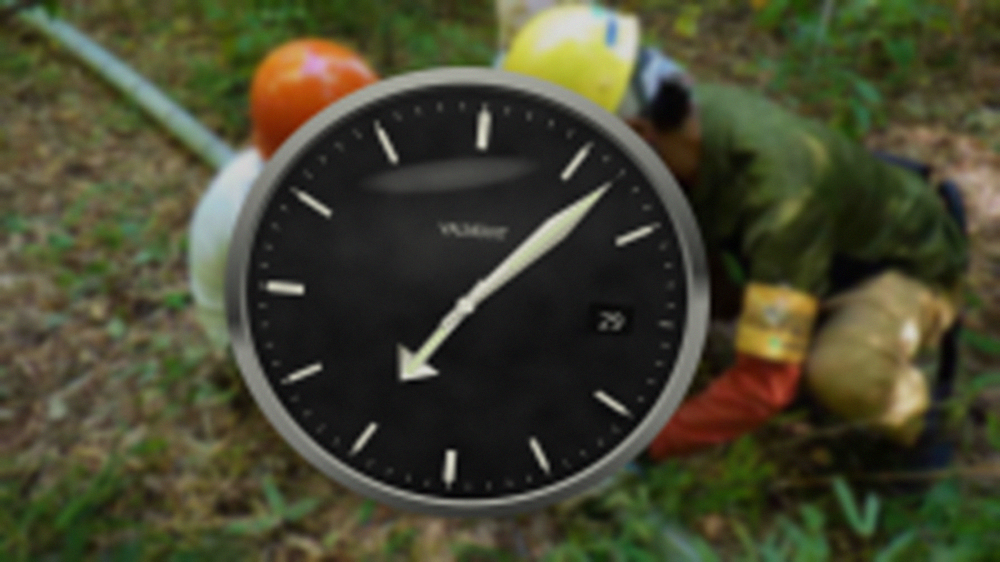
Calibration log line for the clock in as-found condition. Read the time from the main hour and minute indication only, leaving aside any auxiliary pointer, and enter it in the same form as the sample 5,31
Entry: 7,07
